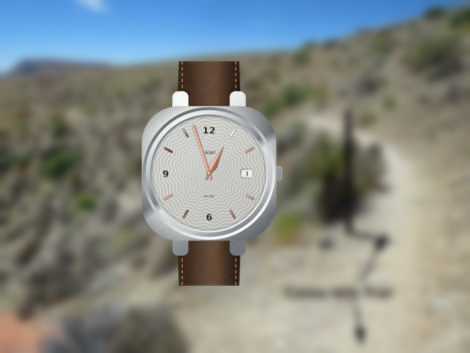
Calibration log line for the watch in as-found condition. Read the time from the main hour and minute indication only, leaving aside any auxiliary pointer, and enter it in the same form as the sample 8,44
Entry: 12,57
